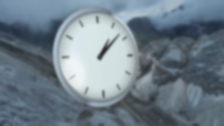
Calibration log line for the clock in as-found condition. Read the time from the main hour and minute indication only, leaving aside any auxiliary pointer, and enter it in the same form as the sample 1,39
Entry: 1,08
